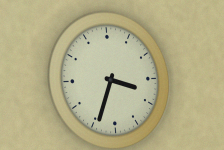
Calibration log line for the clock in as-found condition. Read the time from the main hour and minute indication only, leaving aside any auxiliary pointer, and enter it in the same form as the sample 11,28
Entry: 3,34
